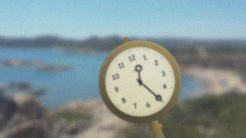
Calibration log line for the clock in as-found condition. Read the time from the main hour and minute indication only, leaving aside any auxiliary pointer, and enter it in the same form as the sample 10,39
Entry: 12,25
